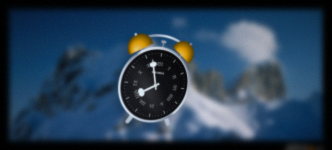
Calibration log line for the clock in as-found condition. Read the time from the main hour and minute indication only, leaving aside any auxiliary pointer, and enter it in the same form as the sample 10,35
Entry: 7,57
